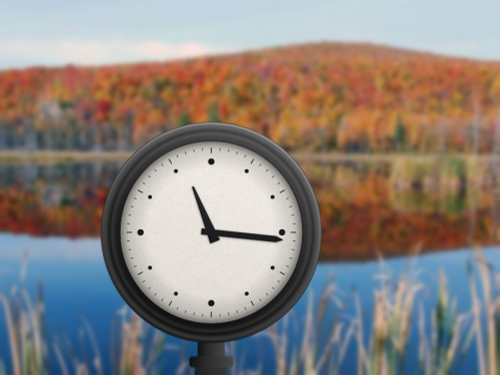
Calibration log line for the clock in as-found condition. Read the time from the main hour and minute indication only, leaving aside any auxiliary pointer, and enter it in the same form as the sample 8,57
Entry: 11,16
